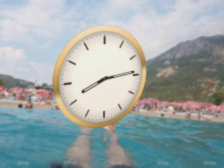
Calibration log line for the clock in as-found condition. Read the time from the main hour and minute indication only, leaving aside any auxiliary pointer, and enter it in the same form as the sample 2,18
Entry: 8,14
